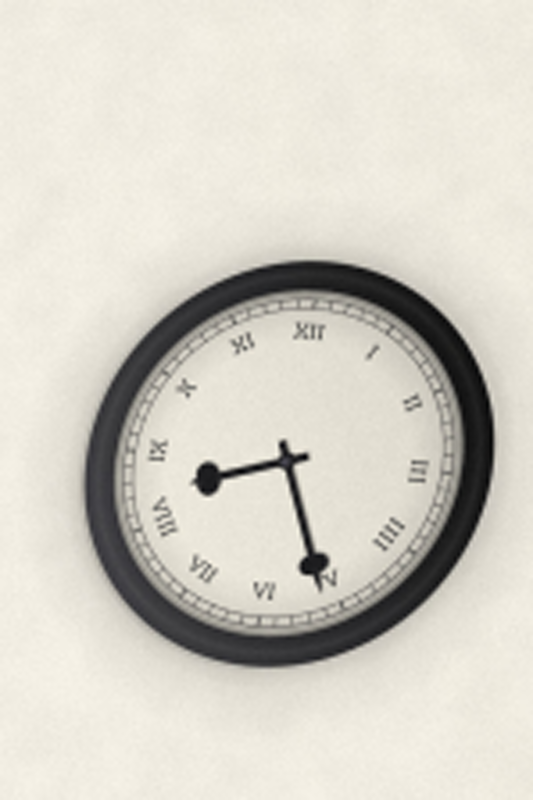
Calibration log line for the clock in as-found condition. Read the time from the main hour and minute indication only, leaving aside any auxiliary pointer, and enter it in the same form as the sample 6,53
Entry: 8,26
